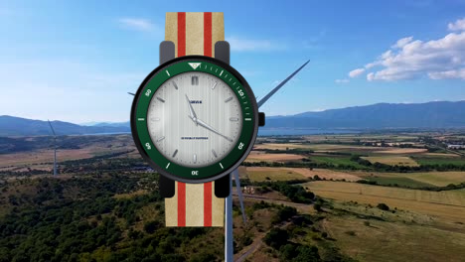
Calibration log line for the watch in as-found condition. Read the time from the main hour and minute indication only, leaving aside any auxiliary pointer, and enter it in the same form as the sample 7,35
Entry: 11,20
